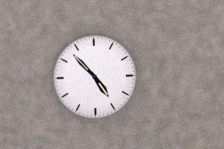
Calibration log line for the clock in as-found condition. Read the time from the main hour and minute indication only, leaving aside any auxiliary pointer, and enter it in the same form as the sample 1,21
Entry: 4,53
